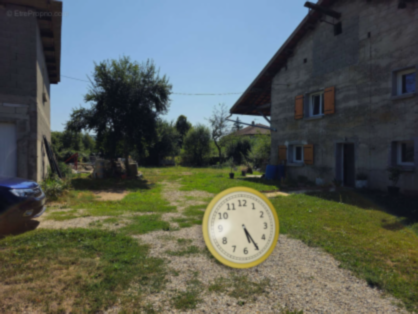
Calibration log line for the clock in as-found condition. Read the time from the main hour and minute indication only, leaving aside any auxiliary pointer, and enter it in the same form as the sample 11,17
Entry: 5,25
